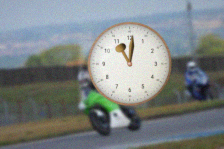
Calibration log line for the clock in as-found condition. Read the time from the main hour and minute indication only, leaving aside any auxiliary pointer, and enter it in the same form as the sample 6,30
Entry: 11,01
